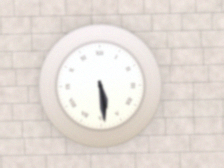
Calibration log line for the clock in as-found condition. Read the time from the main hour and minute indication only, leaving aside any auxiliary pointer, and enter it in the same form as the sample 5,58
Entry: 5,29
